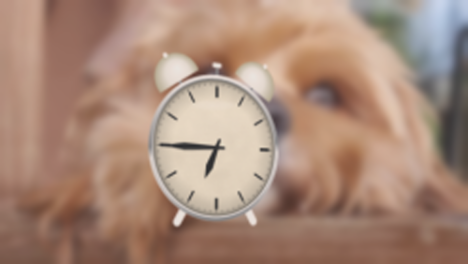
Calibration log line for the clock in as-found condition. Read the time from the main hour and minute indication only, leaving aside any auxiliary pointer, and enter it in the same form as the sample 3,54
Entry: 6,45
